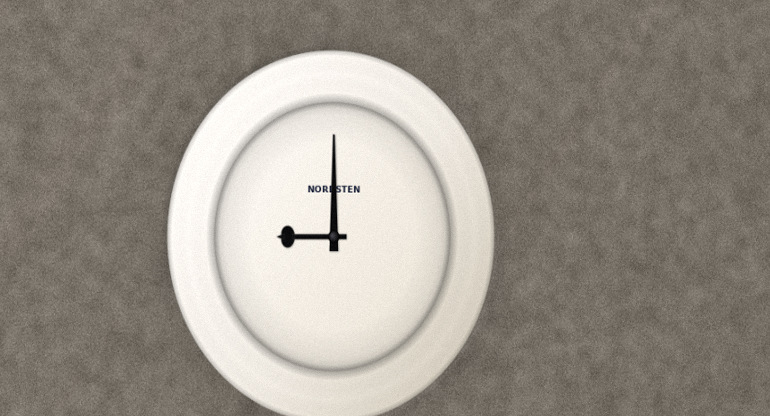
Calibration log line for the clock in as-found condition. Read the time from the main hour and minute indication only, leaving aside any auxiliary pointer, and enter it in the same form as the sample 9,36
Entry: 9,00
